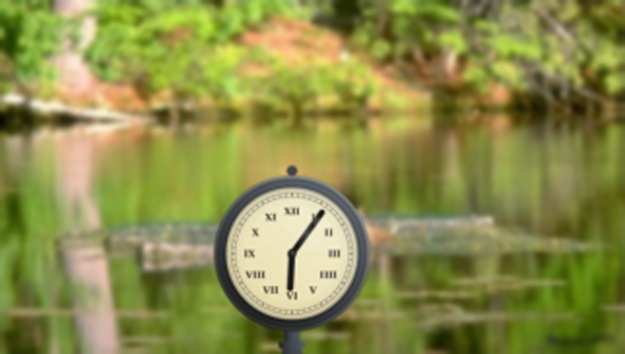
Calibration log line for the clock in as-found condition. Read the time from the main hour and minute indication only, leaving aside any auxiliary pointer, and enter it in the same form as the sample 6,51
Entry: 6,06
